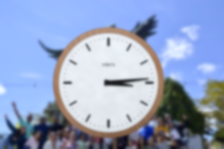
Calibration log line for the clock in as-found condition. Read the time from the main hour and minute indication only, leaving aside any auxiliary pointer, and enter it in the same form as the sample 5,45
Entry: 3,14
